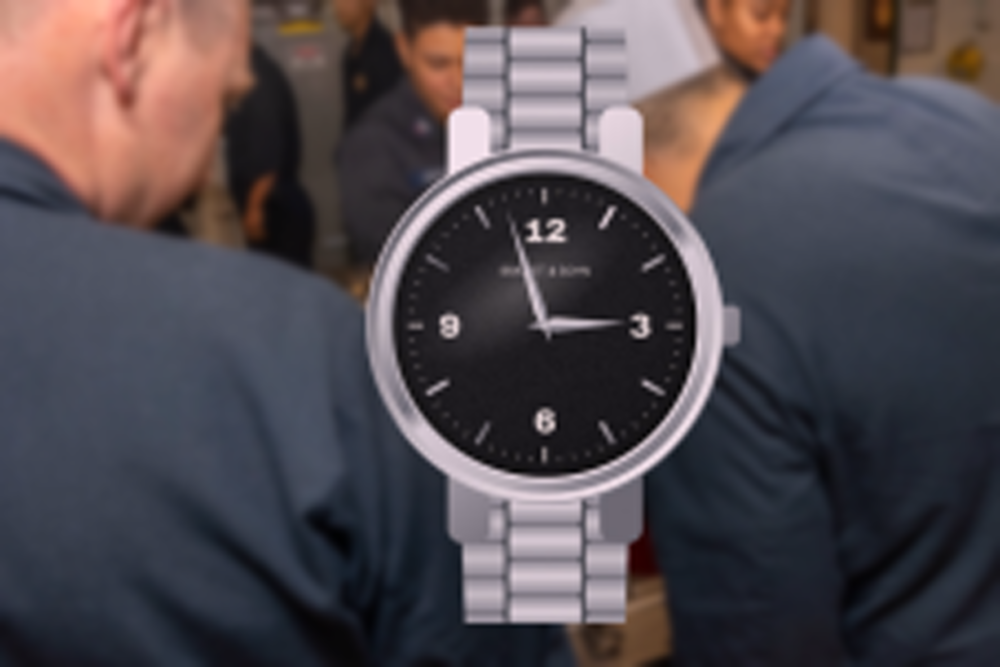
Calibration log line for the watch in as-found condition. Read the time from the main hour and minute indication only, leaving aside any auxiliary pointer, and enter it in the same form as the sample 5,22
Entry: 2,57
